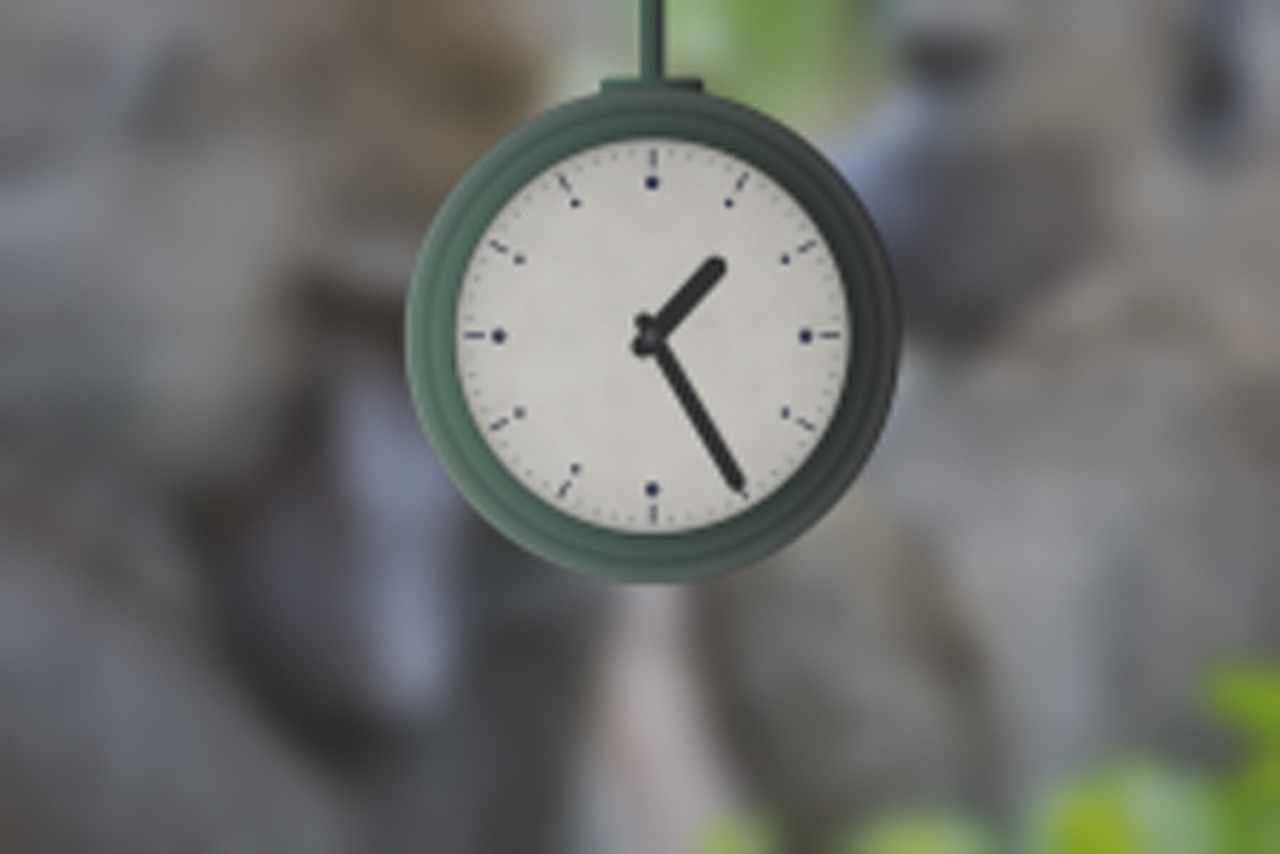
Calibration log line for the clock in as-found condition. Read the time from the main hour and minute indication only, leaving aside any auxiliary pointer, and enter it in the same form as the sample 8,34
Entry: 1,25
